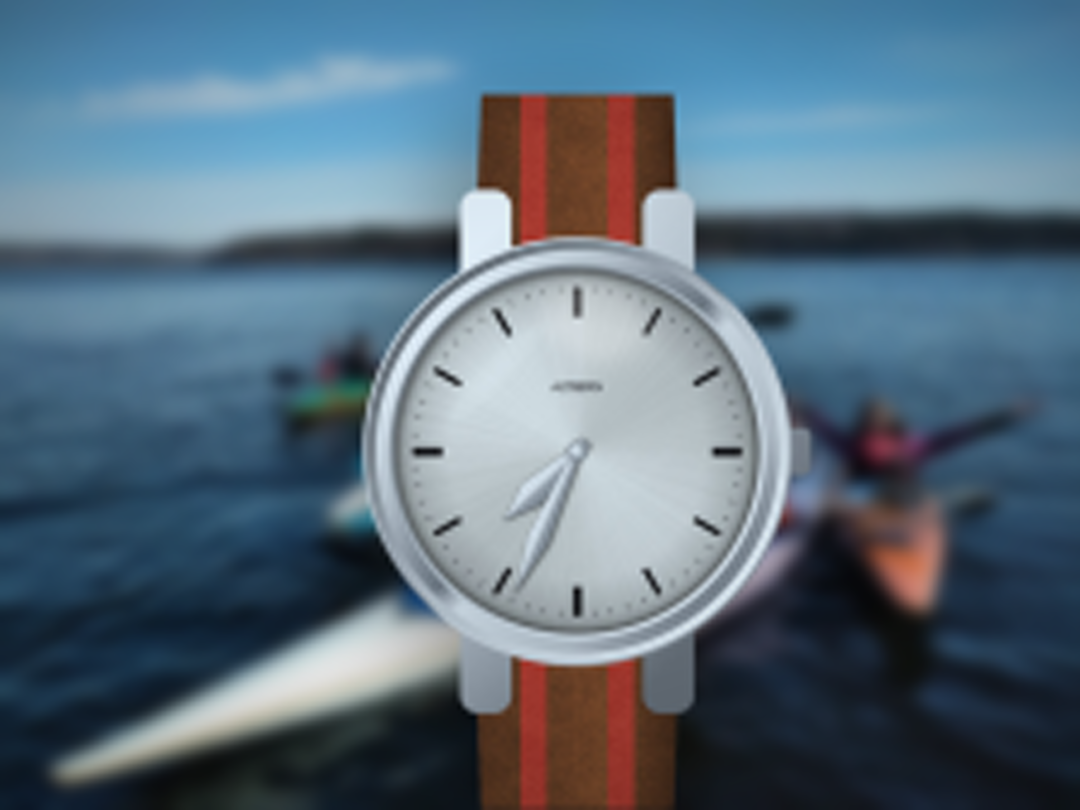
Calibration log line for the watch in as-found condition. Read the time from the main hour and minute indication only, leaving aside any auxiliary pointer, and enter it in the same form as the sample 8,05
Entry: 7,34
